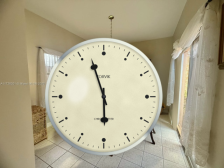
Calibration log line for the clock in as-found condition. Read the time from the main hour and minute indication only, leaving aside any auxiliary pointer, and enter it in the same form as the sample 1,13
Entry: 5,57
